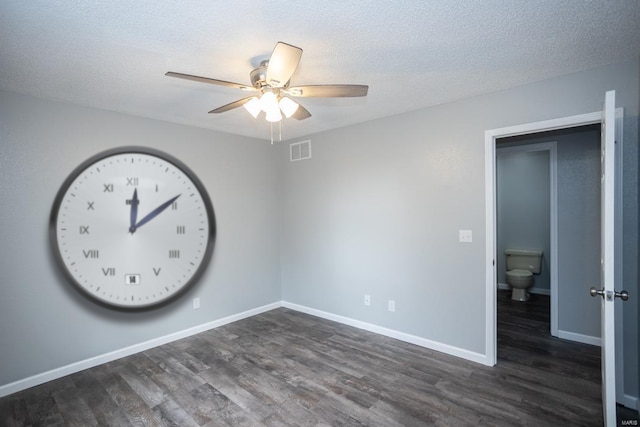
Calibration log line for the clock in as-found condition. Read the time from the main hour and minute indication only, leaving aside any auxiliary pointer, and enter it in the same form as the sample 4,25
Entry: 12,09
